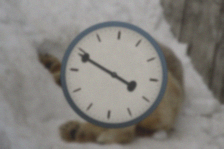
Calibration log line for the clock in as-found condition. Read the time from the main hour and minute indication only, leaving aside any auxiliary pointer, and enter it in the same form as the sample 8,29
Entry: 3,49
